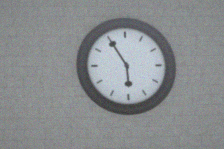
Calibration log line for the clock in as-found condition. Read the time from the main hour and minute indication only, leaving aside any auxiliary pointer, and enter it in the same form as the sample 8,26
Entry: 5,55
